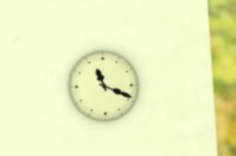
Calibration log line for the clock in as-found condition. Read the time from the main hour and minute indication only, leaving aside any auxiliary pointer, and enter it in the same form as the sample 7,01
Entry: 11,19
